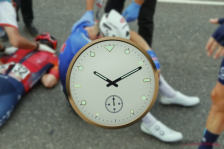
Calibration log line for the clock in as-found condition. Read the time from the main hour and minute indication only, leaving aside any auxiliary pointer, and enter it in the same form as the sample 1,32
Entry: 10,11
